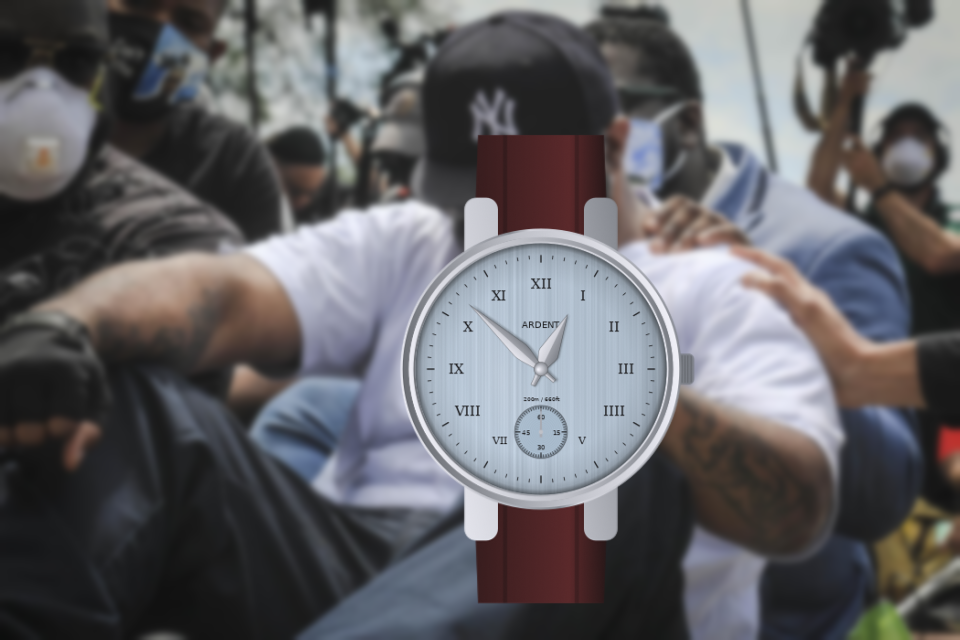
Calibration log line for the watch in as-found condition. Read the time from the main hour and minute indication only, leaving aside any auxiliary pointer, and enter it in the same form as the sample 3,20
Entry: 12,52
